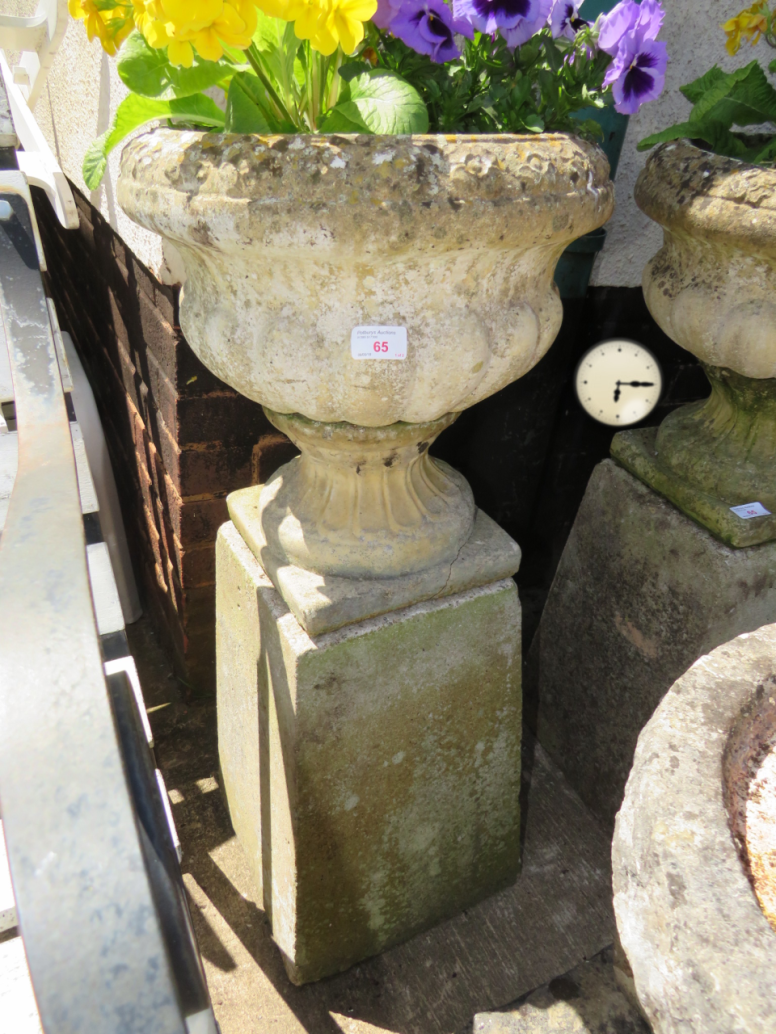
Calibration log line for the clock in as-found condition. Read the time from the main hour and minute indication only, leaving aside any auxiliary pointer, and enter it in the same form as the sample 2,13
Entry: 6,15
